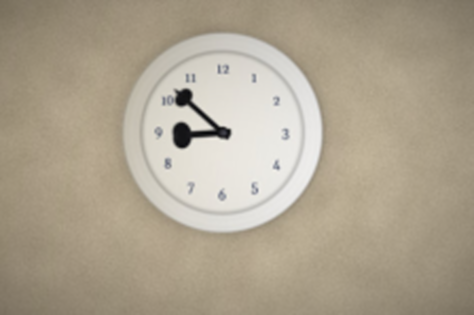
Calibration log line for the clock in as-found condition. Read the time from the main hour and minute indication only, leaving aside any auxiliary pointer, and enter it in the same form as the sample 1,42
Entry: 8,52
